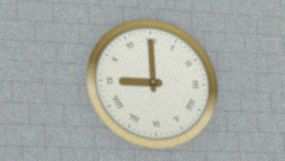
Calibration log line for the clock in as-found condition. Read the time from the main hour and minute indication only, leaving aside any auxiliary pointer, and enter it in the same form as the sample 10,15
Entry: 9,00
